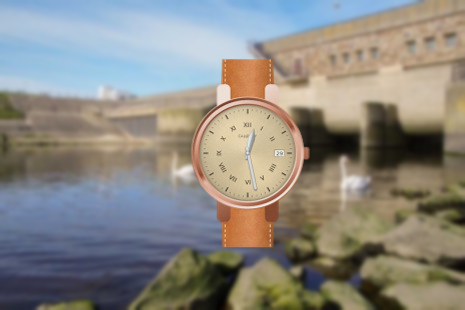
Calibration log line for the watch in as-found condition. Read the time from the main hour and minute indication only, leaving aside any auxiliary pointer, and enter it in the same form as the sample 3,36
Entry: 12,28
